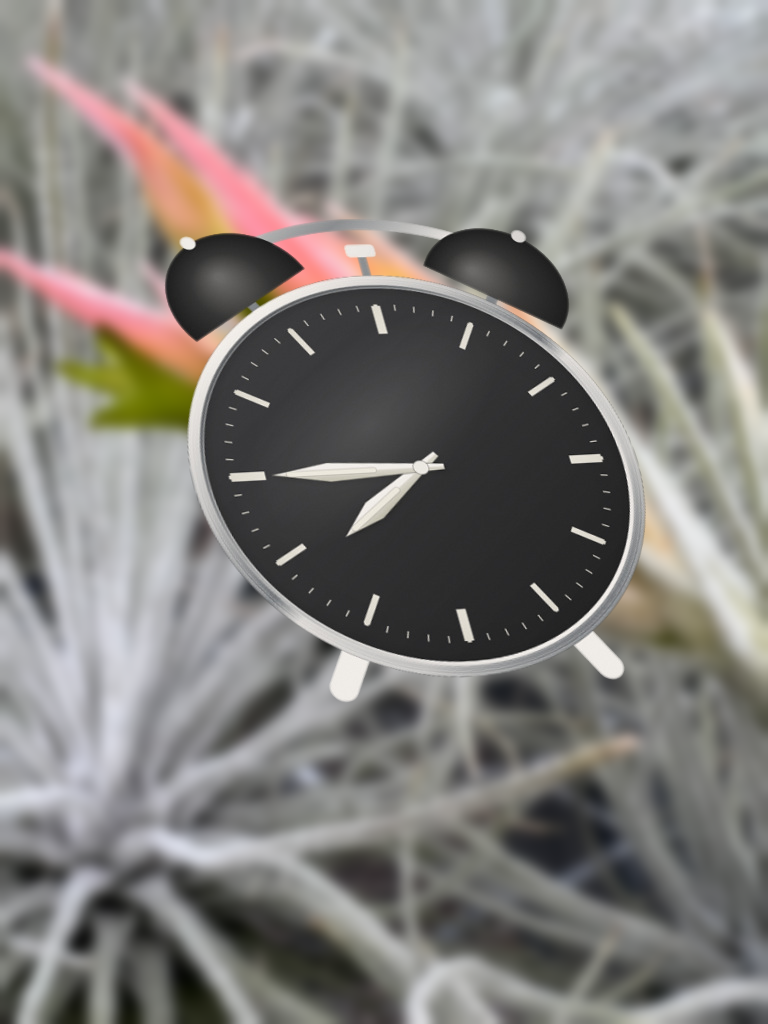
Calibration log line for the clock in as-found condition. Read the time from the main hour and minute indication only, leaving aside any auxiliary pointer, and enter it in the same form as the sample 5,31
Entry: 7,45
